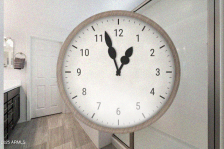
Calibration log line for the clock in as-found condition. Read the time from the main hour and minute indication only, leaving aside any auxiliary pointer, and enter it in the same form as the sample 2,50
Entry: 12,57
